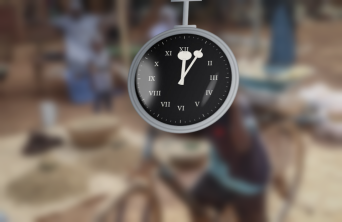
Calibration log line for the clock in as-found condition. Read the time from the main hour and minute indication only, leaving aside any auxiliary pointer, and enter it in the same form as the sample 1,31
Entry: 12,05
